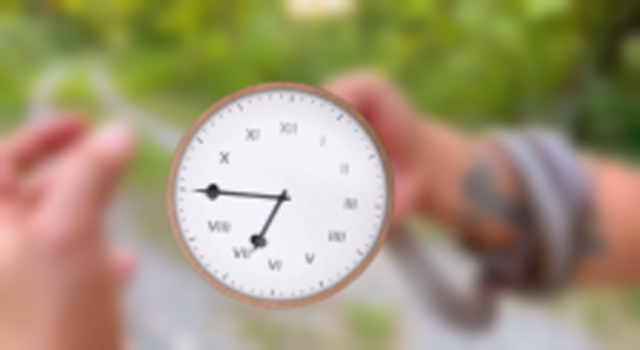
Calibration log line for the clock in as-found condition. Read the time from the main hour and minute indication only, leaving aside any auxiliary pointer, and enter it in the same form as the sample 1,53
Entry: 6,45
